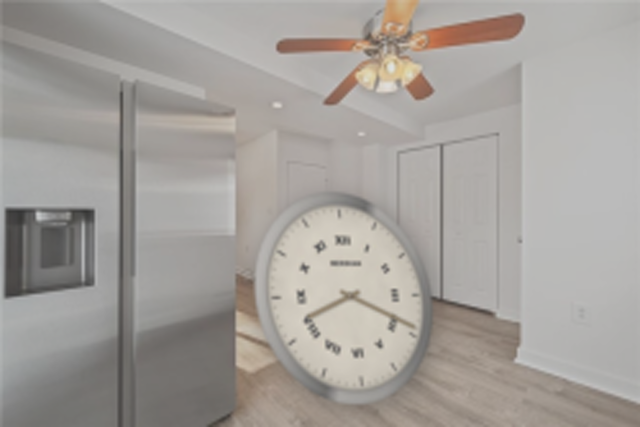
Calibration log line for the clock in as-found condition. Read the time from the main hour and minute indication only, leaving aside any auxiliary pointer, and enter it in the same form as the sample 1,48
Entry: 8,19
